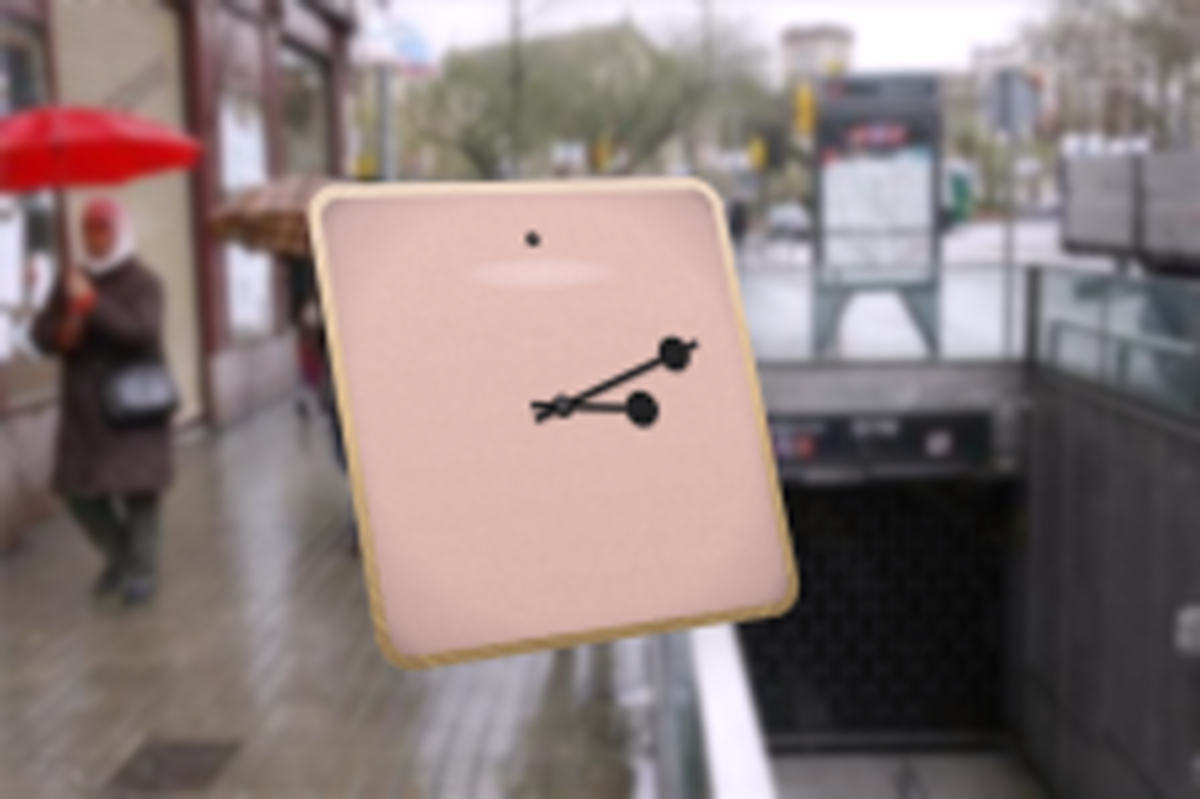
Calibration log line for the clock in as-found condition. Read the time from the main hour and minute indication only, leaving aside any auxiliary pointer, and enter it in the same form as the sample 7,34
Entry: 3,12
